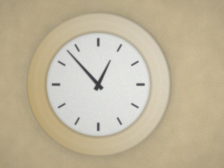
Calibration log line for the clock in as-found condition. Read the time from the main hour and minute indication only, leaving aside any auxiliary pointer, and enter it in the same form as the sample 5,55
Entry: 12,53
